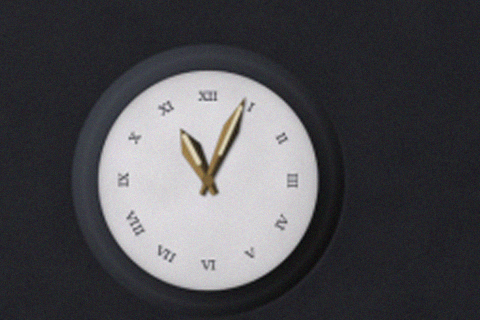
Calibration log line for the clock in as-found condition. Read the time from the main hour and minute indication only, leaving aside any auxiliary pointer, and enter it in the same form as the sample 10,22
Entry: 11,04
